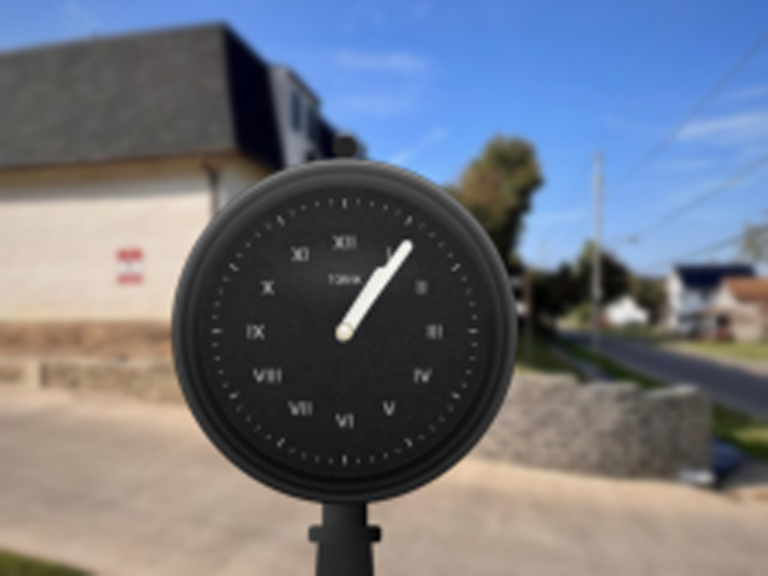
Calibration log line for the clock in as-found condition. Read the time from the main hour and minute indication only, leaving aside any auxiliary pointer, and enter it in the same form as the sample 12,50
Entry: 1,06
